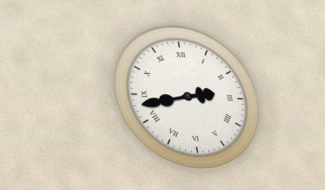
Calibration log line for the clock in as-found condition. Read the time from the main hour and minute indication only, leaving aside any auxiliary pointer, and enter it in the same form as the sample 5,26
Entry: 2,43
